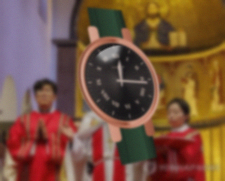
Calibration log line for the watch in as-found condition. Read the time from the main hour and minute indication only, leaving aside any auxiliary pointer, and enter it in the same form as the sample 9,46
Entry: 12,16
